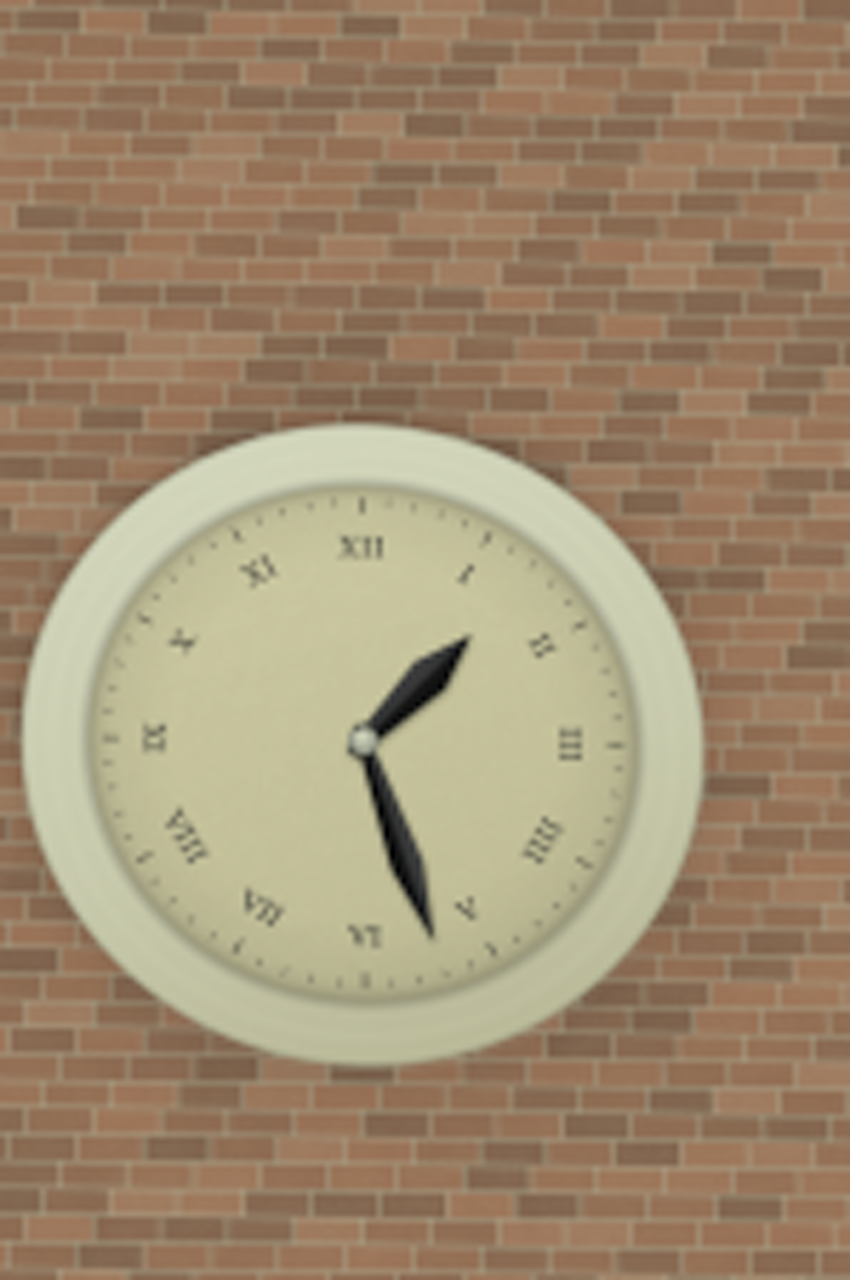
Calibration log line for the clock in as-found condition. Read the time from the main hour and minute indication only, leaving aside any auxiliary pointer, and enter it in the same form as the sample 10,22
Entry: 1,27
